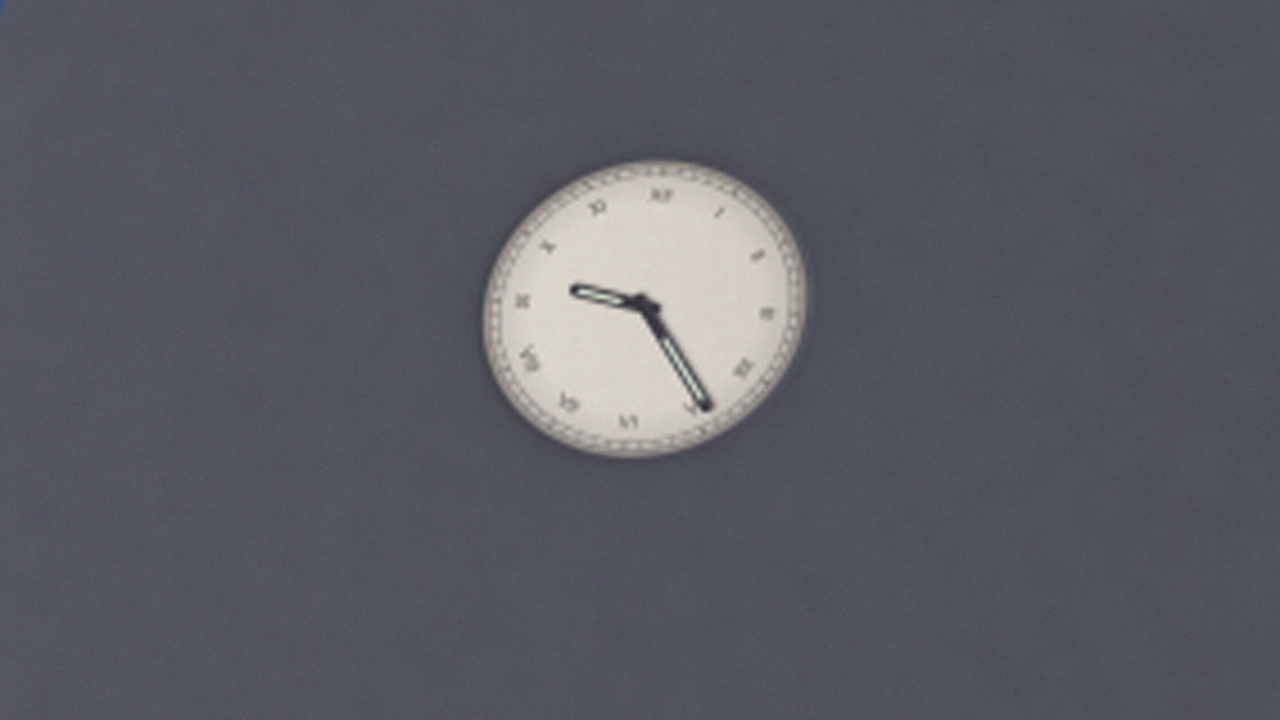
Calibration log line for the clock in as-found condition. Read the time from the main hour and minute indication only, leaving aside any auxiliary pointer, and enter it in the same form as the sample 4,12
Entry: 9,24
